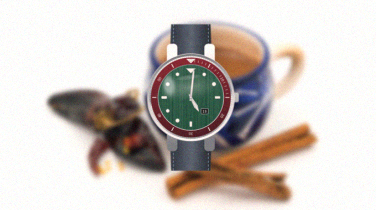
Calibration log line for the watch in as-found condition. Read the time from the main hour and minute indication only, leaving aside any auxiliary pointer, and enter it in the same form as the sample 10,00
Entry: 5,01
